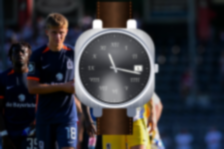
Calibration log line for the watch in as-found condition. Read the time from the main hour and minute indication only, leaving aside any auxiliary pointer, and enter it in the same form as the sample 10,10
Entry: 11,17
